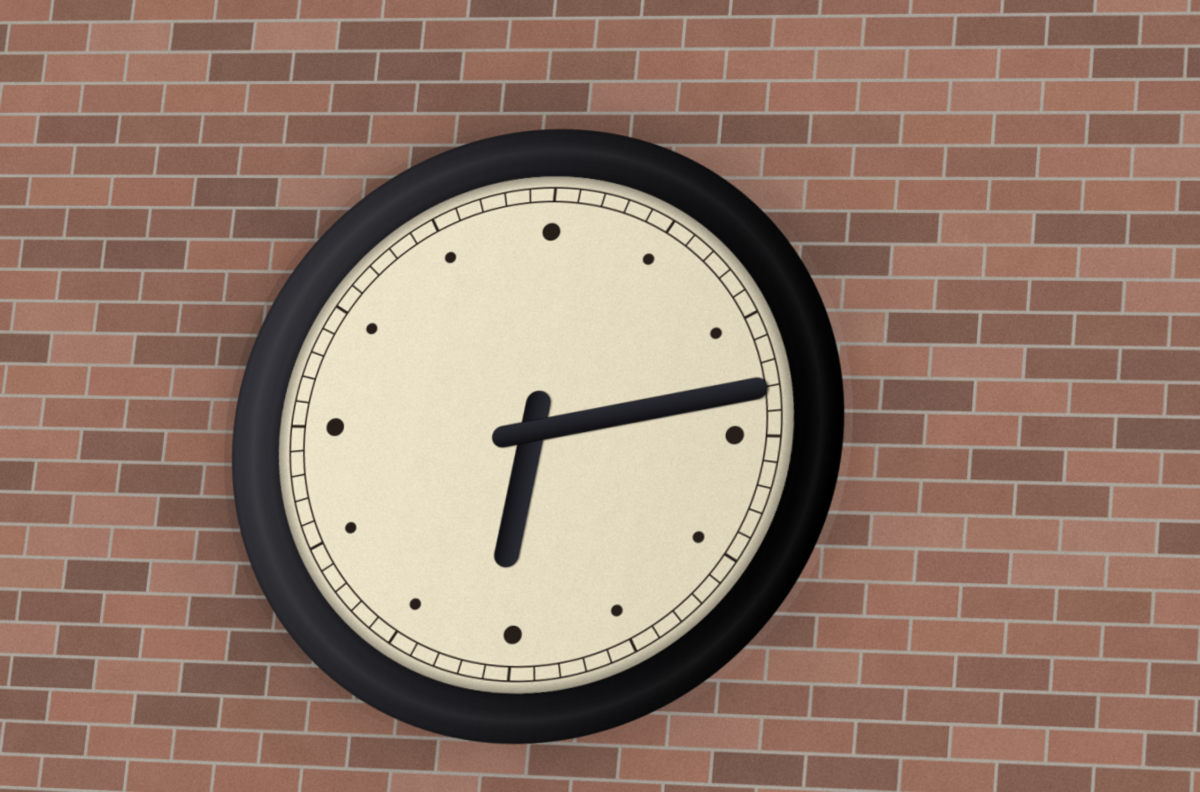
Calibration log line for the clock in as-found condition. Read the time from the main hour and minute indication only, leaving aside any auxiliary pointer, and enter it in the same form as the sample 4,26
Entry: 6,13
